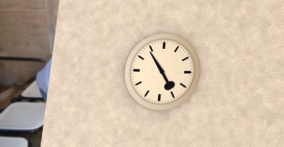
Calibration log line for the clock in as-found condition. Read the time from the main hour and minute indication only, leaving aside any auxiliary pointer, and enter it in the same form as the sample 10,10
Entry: 4,54
